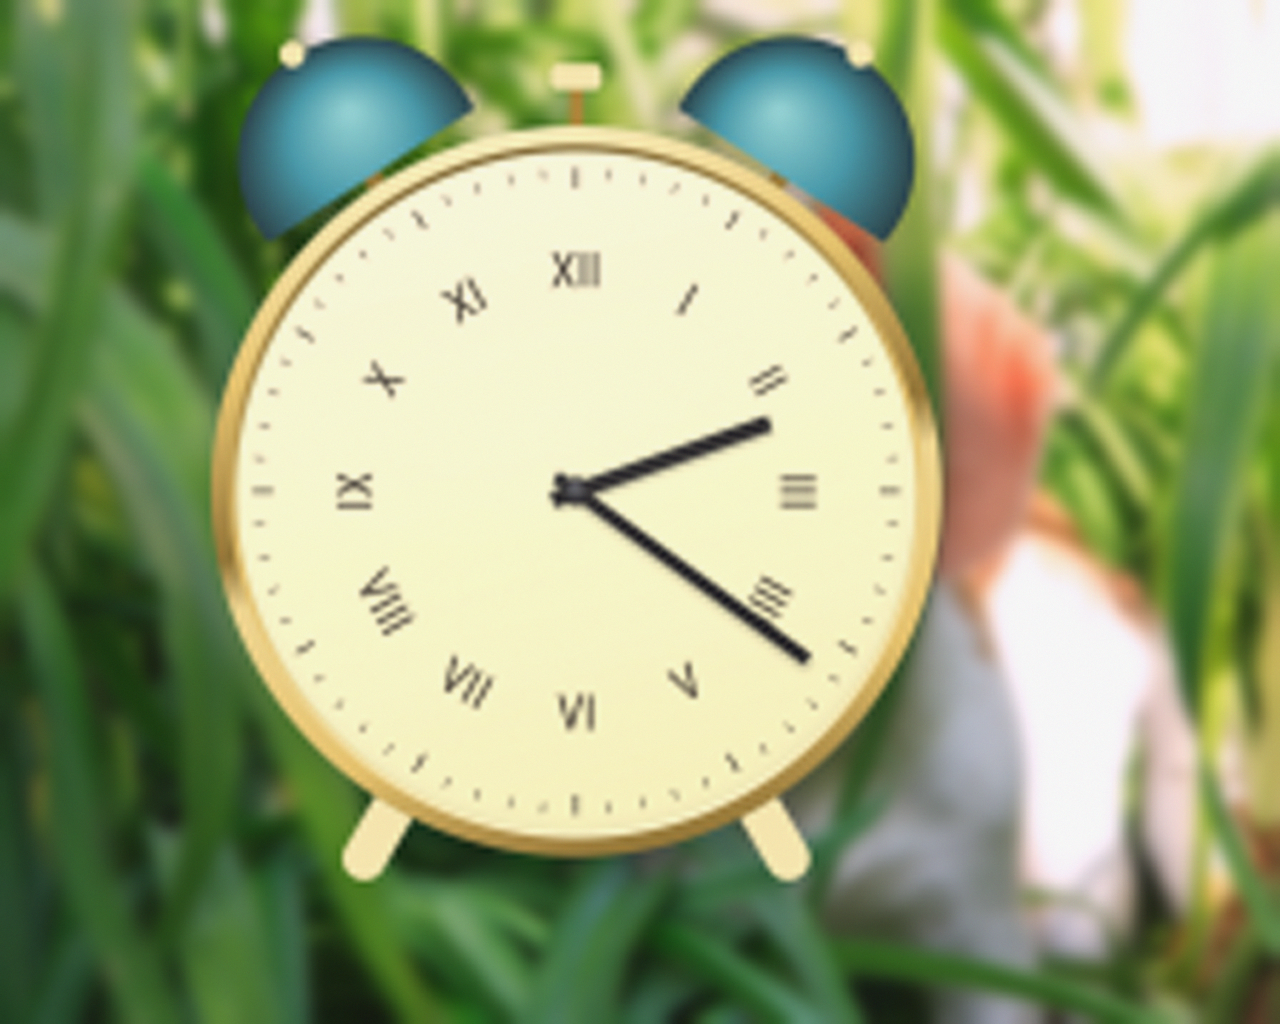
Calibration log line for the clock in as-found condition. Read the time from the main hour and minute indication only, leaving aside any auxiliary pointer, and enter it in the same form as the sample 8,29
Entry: 2,21
